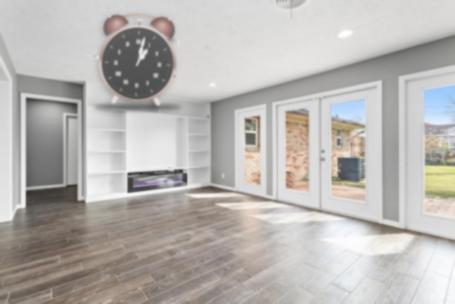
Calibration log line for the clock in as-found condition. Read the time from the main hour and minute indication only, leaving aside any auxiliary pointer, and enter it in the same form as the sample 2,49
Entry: 1,02
